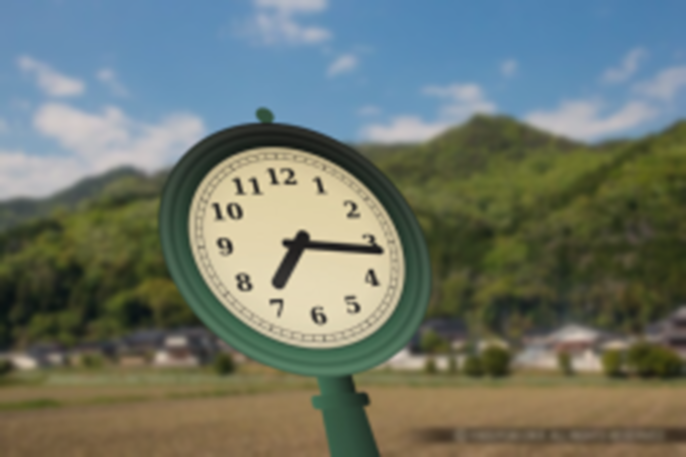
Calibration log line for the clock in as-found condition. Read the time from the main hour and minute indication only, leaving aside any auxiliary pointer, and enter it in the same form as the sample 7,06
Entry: 7,16
